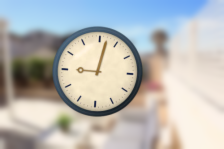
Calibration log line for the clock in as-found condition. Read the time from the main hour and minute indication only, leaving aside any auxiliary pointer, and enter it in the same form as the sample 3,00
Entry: 9,02
